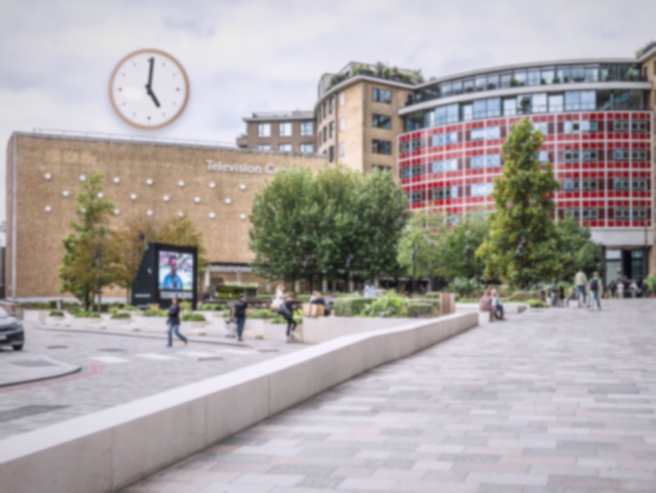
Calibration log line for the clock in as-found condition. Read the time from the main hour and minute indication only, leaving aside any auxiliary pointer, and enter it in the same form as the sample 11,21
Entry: 5,01
